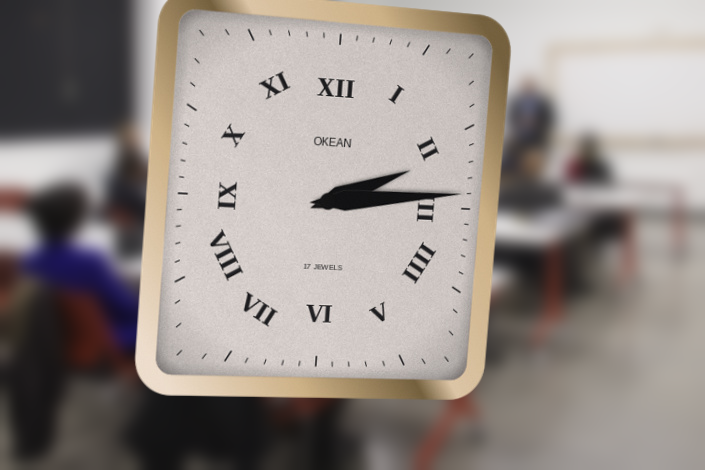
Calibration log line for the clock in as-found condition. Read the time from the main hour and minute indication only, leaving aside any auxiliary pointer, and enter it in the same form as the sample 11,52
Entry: 2,14
